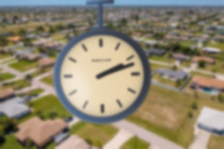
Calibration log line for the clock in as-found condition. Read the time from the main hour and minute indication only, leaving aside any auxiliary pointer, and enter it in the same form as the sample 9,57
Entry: 2,12
